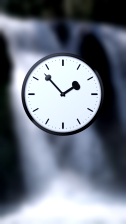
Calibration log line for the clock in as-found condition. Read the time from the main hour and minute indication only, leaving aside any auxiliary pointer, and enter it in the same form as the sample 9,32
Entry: 1,53
